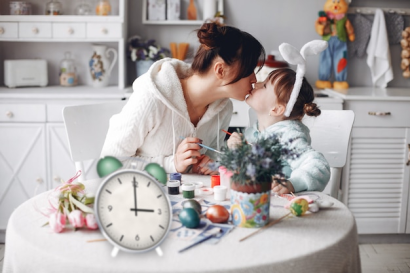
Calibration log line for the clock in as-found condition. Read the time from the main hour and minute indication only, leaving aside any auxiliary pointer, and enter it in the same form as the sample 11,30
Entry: 3,00
